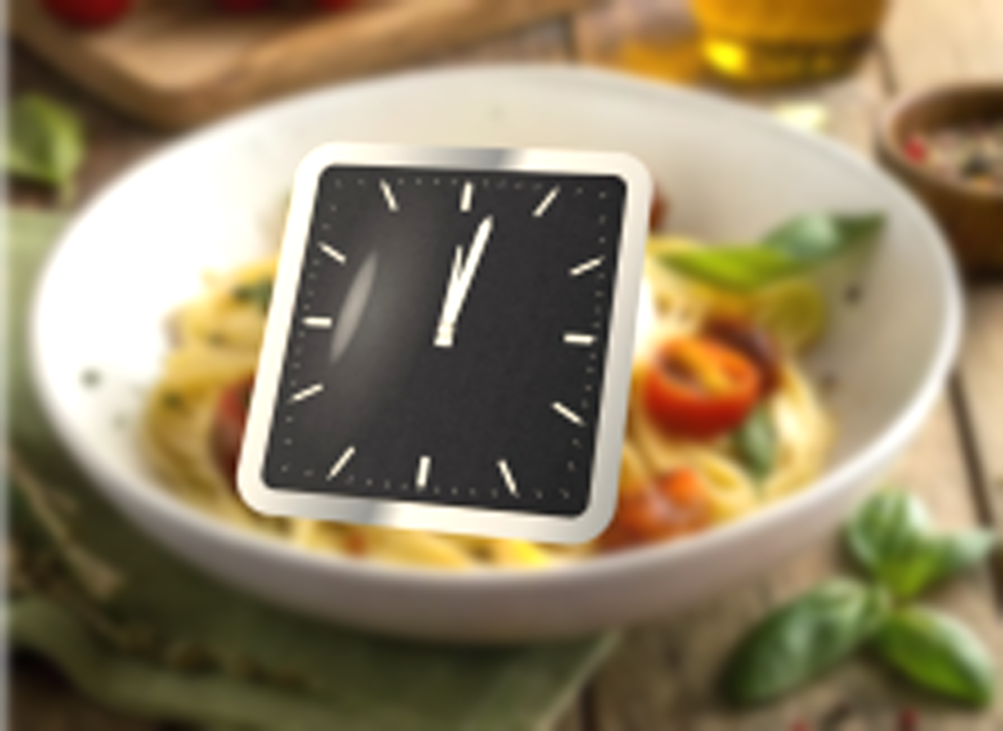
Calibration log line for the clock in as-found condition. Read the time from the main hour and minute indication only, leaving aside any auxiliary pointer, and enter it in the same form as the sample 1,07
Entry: 12,02
